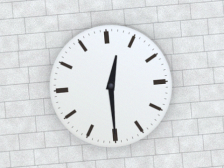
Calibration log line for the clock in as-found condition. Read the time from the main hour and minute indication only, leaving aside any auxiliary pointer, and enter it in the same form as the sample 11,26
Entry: 12,30
